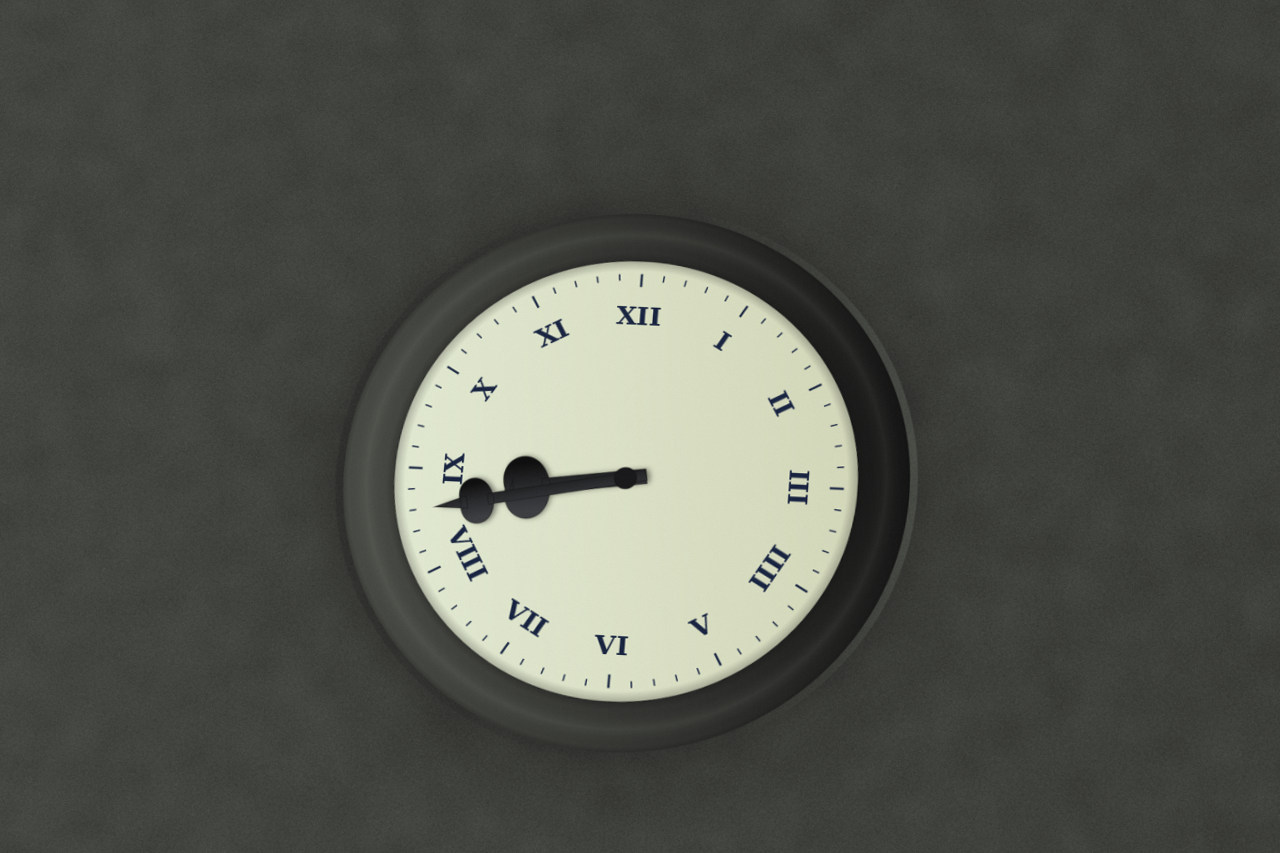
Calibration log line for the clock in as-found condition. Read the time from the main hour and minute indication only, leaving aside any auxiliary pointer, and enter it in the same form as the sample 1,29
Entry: 8,43
